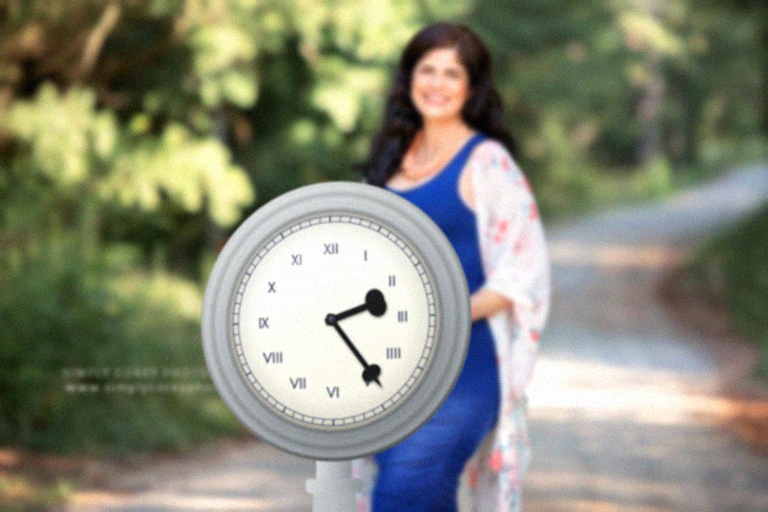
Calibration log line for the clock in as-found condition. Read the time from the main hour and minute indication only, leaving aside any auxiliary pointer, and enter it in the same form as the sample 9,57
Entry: 2,24
